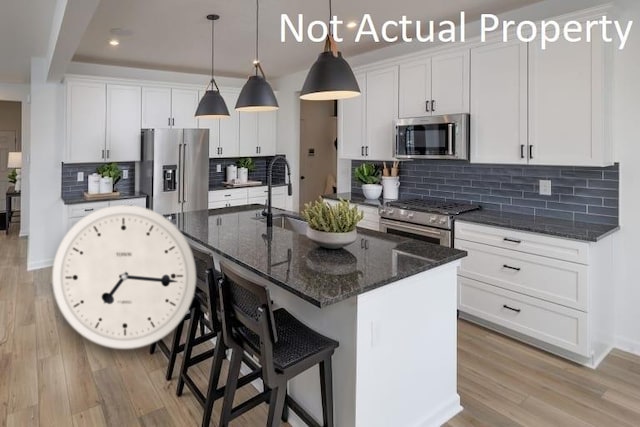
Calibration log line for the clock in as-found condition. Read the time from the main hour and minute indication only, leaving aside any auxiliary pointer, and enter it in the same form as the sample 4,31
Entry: 7,16
